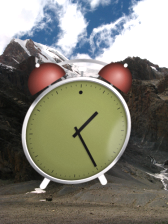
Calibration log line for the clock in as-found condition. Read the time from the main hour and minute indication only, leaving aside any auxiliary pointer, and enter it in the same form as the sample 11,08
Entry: 1,25
